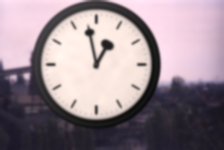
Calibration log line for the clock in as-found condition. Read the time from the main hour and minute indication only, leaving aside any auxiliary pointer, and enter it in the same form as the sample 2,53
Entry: 12,58
